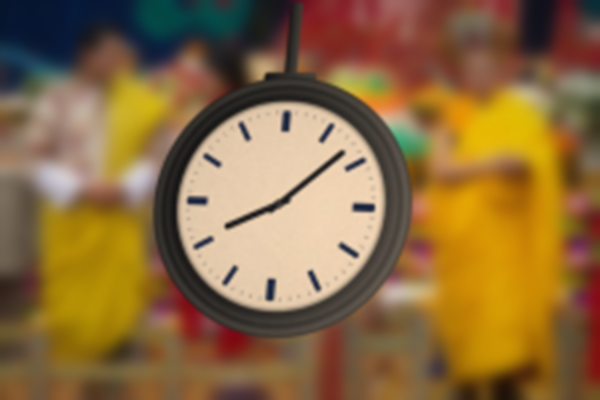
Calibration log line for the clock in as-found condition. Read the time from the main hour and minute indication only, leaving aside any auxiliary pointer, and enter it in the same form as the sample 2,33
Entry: 8,08
